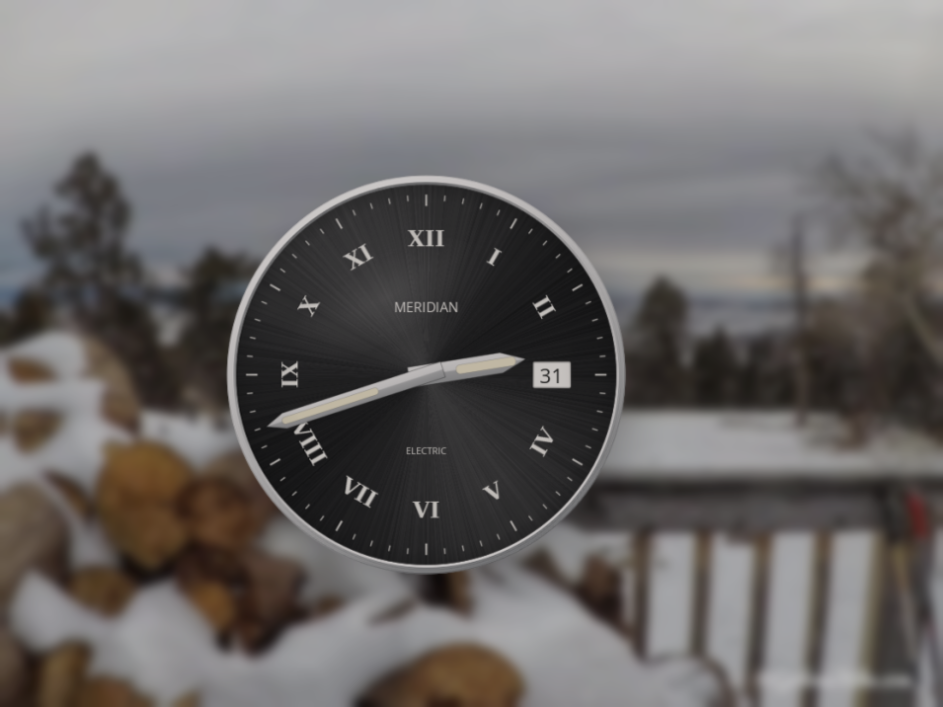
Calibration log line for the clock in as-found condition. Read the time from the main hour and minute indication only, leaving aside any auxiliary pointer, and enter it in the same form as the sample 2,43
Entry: 2,42
